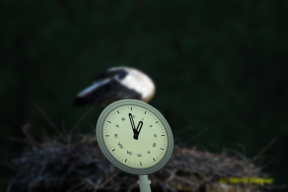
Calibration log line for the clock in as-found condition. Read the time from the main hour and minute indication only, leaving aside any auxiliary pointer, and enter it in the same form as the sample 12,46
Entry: 12,59
